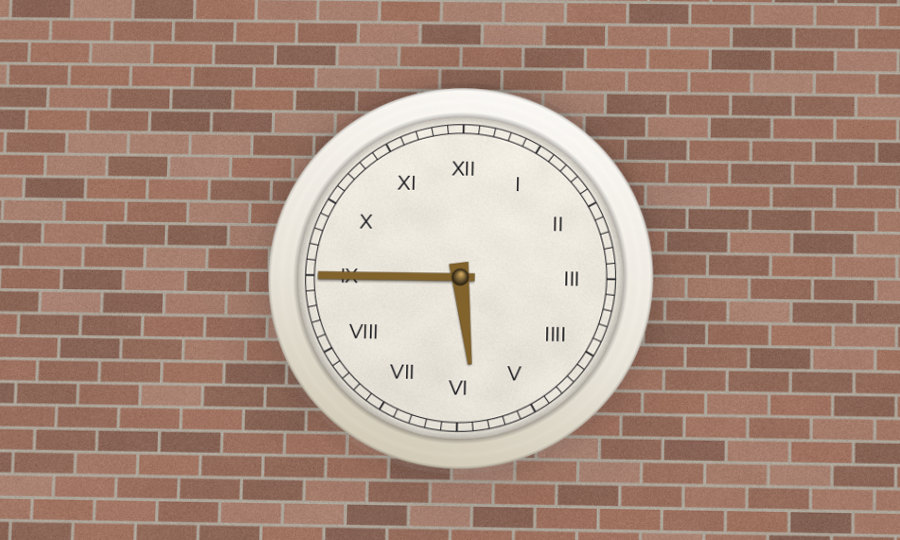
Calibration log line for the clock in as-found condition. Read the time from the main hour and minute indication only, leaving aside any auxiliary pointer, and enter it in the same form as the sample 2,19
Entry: 5,45
